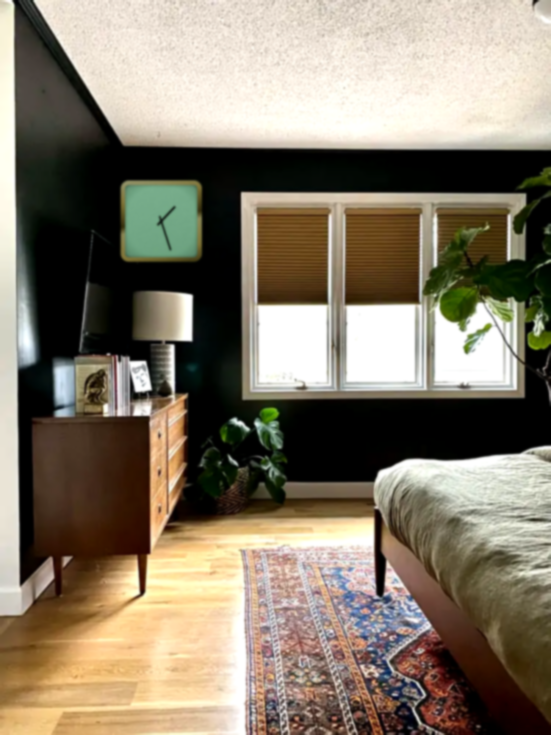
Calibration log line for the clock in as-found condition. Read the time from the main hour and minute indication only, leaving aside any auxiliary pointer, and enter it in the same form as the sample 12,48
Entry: 1,27
